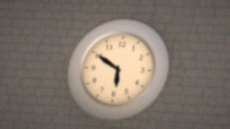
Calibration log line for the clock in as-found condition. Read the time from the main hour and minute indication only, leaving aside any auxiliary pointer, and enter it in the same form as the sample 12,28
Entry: 5,50
